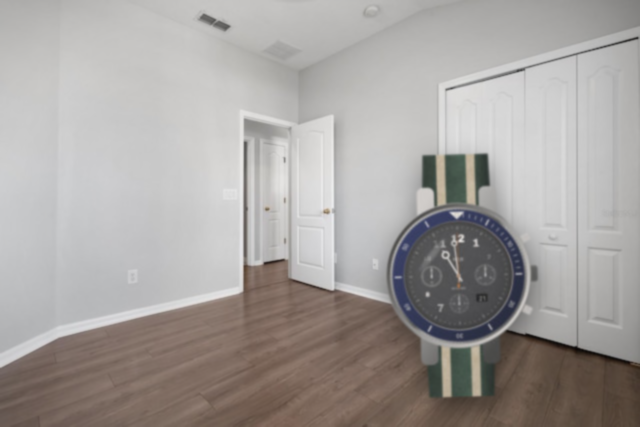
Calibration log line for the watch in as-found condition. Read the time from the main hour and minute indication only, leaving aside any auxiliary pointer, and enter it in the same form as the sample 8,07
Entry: 10,59
